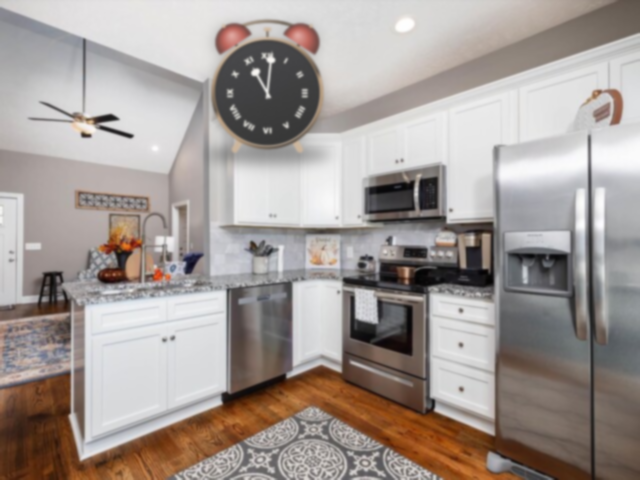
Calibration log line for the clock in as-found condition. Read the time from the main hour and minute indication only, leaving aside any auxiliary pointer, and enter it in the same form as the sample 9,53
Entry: 11,01
